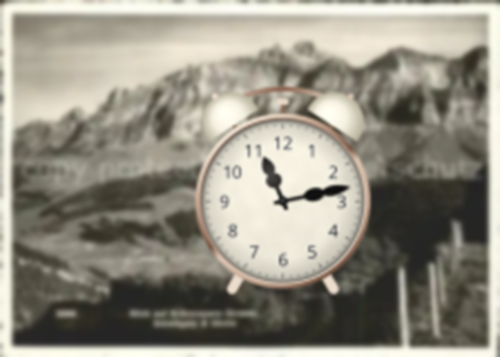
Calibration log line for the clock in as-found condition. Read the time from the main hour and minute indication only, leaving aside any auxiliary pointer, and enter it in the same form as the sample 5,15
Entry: 11,13
